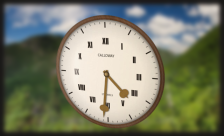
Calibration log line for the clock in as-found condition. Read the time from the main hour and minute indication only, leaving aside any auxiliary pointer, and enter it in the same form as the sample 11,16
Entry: 4,31
